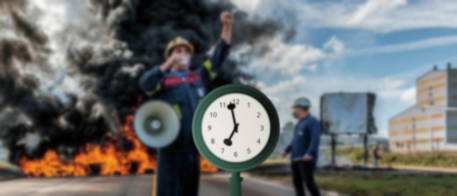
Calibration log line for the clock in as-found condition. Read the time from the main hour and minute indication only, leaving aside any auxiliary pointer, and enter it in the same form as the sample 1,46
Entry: 6,58
